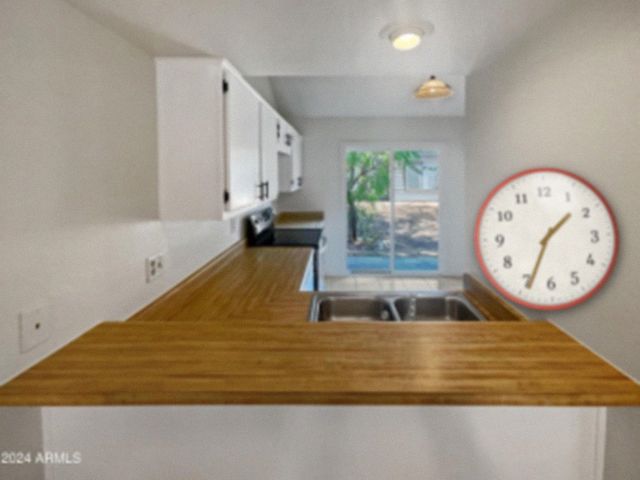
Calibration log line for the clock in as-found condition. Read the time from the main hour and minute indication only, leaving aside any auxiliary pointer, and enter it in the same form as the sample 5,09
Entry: 1,34
